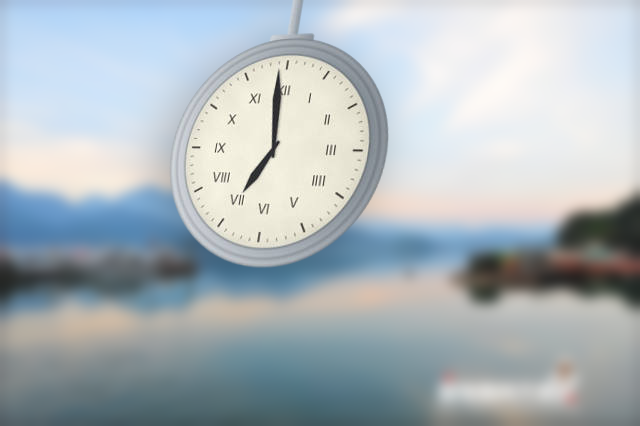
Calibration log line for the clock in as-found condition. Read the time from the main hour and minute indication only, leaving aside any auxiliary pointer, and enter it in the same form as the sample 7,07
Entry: 6,59
